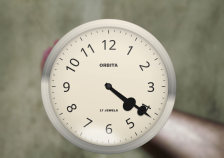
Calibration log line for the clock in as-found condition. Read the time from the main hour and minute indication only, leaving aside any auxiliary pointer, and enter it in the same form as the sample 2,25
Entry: 4,21
